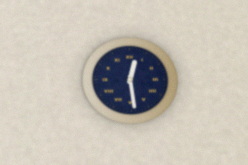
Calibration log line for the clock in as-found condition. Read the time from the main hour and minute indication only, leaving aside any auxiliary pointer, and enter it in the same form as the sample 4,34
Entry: 12,29
